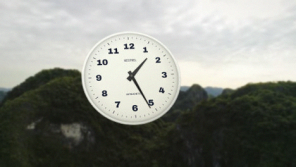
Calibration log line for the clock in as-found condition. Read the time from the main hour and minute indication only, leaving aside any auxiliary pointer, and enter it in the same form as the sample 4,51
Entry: 1,26
